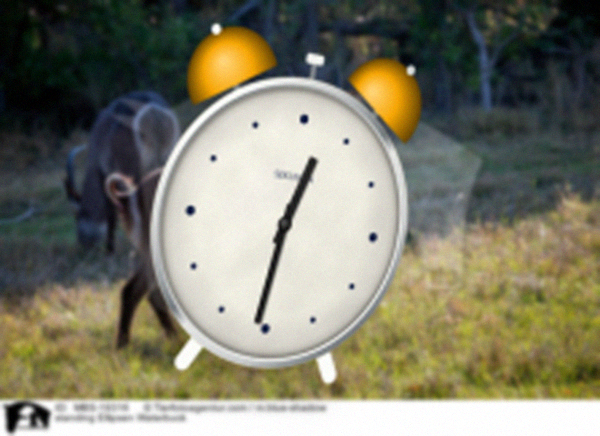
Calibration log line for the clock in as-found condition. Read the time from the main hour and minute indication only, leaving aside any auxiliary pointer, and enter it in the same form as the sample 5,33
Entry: 12,31
